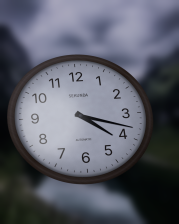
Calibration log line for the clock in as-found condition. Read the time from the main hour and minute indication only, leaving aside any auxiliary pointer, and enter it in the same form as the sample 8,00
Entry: 4,18
